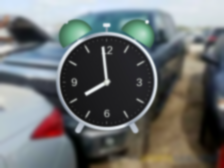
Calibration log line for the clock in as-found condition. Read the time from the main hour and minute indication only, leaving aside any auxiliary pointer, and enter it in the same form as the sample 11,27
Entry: 7,59
